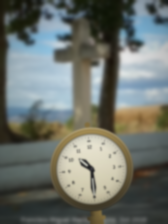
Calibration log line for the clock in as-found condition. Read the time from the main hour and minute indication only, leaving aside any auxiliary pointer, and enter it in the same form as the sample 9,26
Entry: 10,30
